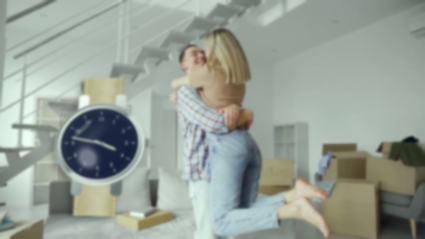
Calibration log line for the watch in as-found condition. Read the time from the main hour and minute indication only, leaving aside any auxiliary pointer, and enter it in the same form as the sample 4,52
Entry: 3,47
